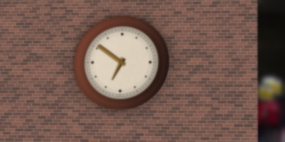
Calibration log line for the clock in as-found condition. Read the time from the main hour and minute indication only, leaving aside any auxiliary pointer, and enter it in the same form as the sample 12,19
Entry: 6,51
